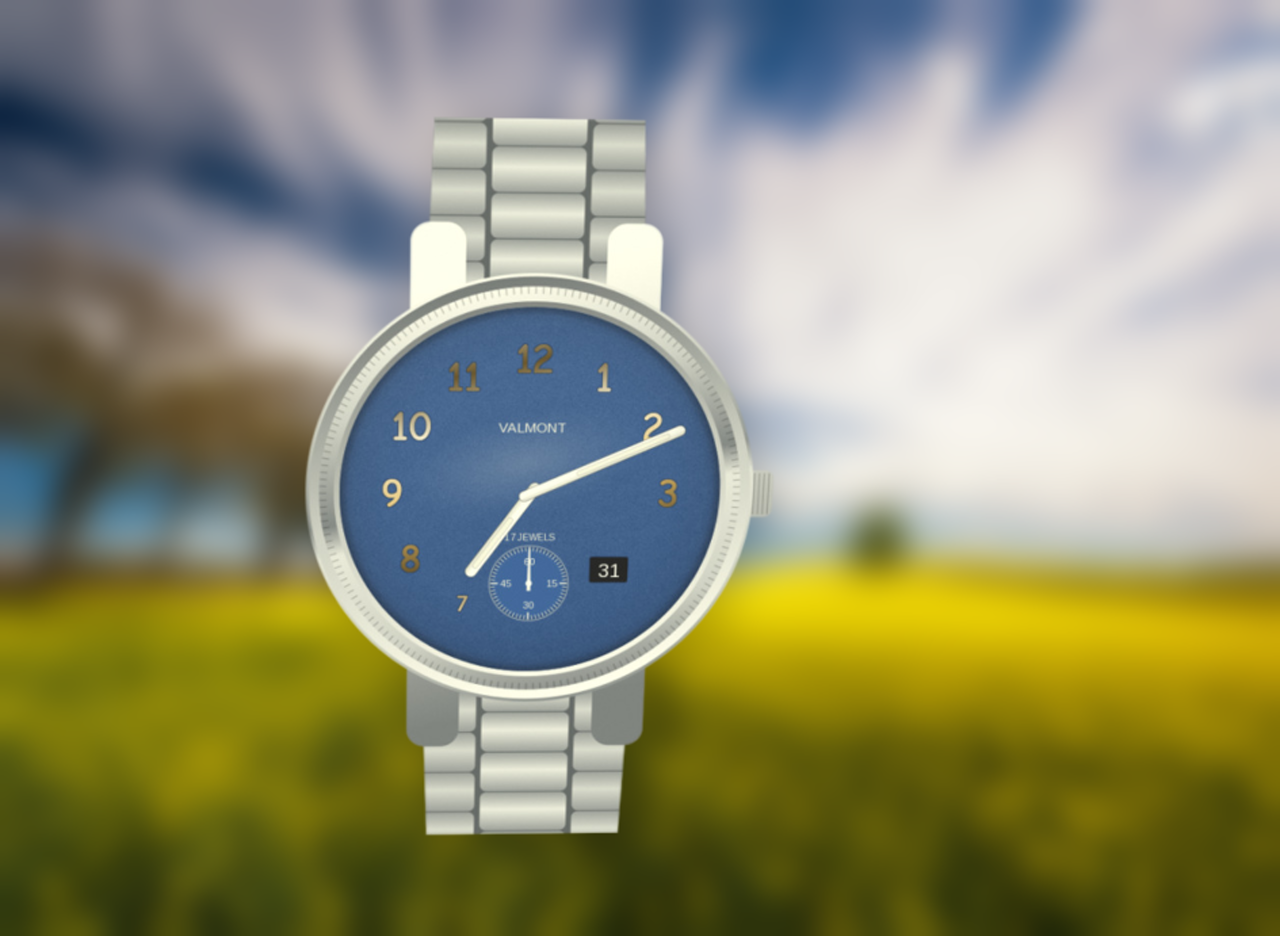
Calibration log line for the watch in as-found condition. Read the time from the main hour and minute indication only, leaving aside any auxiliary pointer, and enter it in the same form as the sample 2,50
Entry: 7,11
